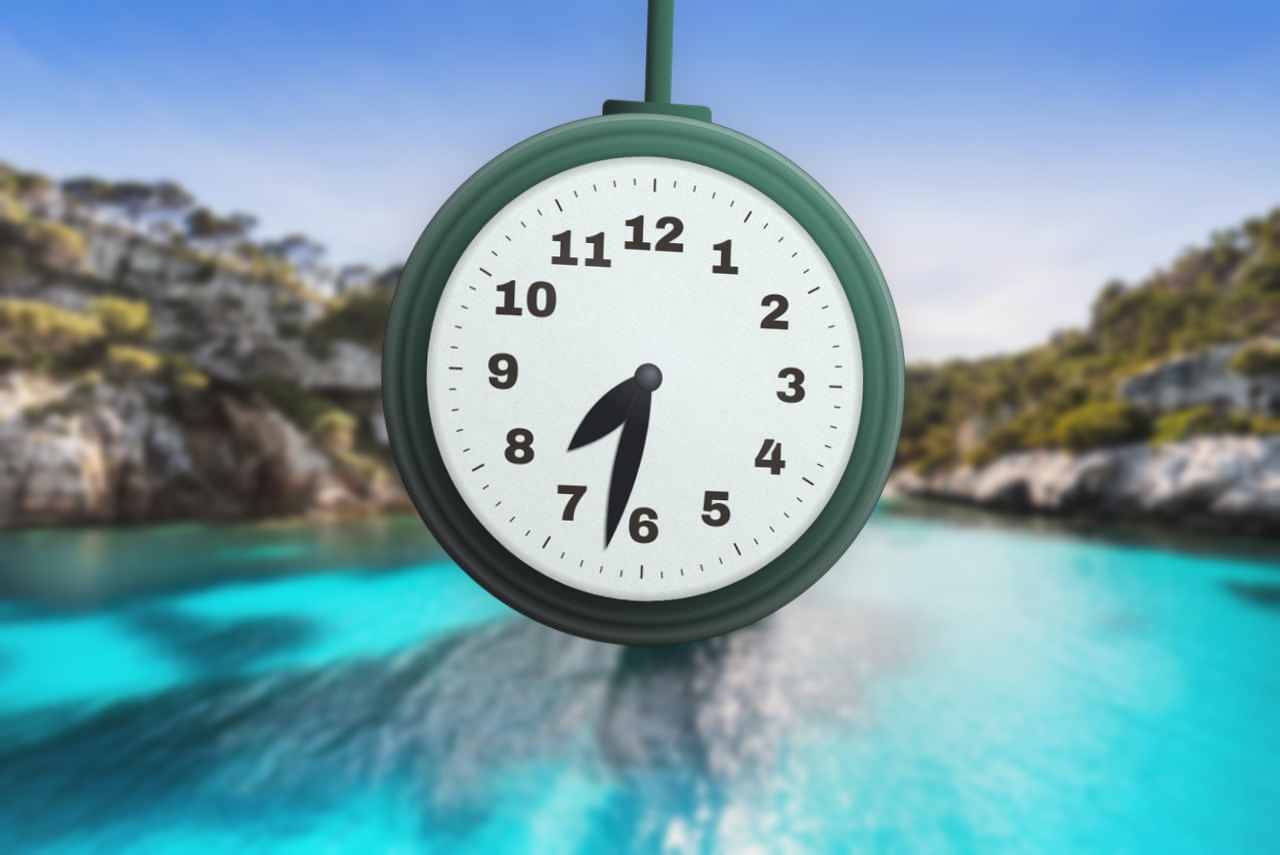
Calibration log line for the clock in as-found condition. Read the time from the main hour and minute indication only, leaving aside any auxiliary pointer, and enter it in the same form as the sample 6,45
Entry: 7,32
